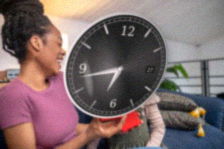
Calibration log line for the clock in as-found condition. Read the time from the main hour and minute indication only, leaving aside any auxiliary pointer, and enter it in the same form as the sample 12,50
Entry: 6,43
